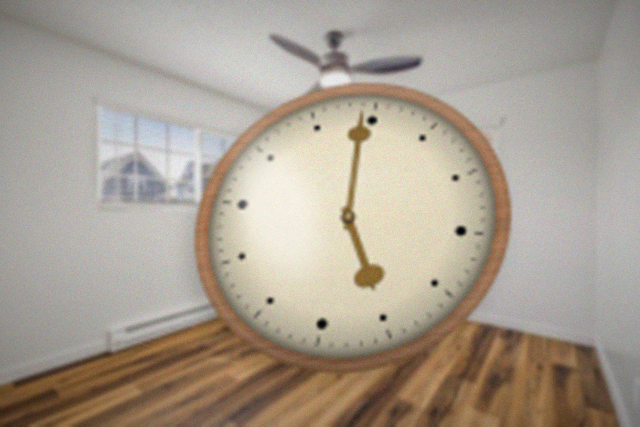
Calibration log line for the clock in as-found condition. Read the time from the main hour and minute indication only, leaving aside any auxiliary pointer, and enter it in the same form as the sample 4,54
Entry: 4,59
